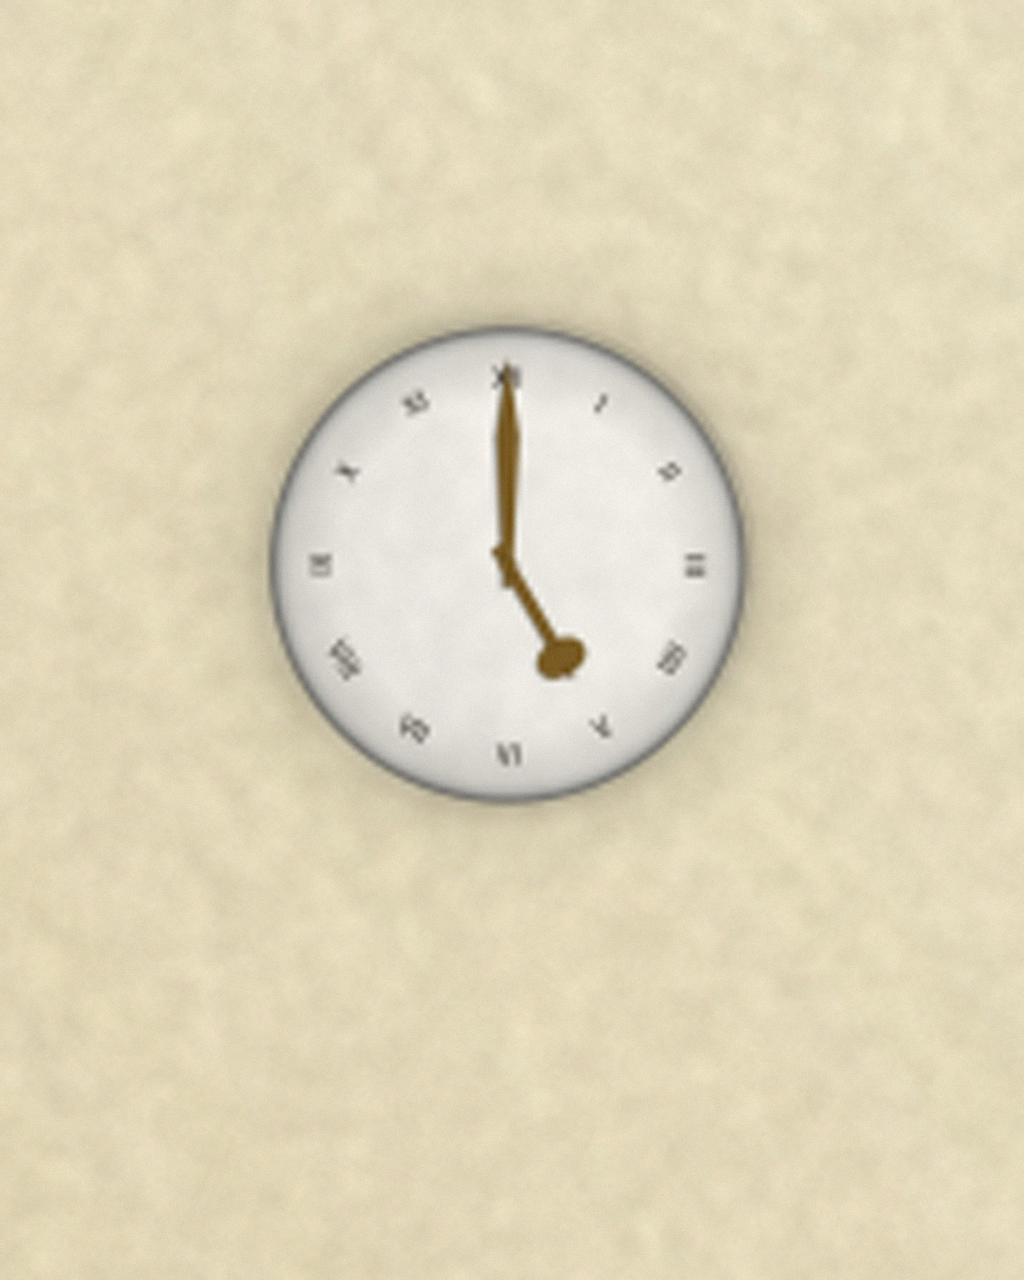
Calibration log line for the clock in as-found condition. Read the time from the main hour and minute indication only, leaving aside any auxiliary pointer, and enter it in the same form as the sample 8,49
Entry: 5,00
